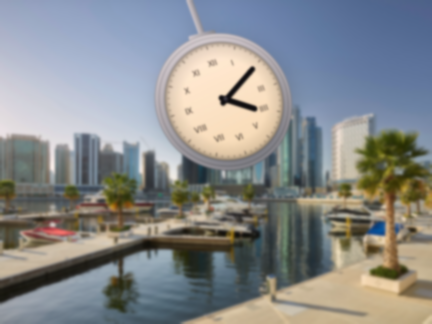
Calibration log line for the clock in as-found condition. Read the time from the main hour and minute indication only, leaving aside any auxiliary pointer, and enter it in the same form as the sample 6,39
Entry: 4,10
